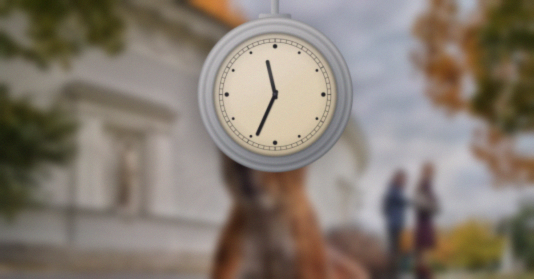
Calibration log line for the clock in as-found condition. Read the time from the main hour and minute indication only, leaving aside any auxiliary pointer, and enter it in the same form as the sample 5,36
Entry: 11,34
